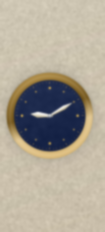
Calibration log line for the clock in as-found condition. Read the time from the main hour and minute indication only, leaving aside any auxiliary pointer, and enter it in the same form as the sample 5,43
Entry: 9,10
